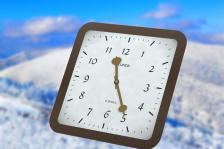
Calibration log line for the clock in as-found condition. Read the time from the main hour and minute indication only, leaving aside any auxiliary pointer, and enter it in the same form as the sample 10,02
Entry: 11,25
